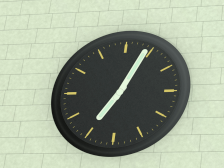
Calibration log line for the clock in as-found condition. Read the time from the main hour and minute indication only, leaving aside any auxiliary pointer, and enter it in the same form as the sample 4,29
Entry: 7,04
